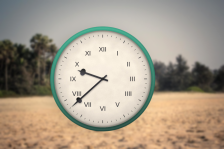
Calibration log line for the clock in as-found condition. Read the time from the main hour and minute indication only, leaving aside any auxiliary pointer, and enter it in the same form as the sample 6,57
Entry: 9,38
